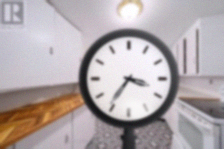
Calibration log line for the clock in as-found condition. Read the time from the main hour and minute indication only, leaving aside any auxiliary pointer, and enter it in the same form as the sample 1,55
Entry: 3,36
